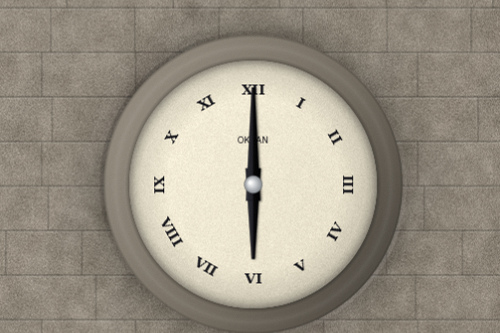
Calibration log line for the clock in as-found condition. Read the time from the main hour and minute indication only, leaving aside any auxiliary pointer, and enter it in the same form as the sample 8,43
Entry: 6,00
